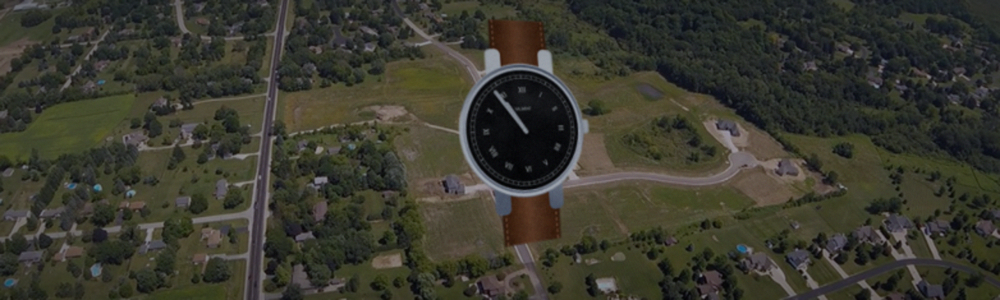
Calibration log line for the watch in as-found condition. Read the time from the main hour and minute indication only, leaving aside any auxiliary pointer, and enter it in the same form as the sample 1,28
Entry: 10,54
